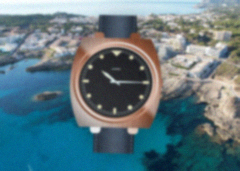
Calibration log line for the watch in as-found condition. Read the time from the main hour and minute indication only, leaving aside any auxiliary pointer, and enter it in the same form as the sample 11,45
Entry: 10,15
